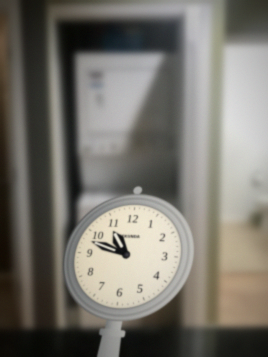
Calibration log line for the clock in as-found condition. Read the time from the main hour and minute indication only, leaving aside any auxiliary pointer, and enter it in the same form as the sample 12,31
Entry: 10,48
